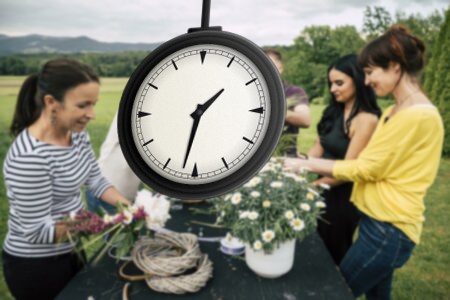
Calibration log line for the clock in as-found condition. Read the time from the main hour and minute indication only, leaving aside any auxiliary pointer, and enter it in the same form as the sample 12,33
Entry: 1,32
